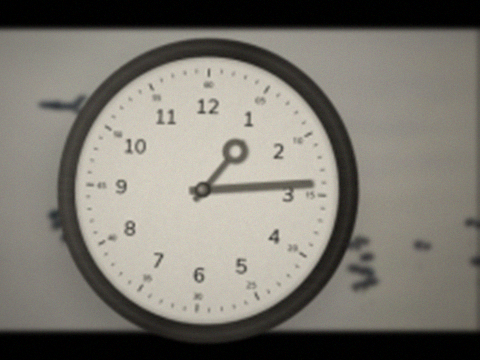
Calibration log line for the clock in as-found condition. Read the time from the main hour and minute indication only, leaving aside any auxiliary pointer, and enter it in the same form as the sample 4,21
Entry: 1,14
